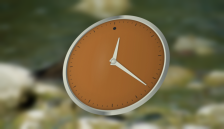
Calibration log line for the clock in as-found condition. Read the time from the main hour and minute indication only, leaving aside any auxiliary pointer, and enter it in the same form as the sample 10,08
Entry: 12,22
